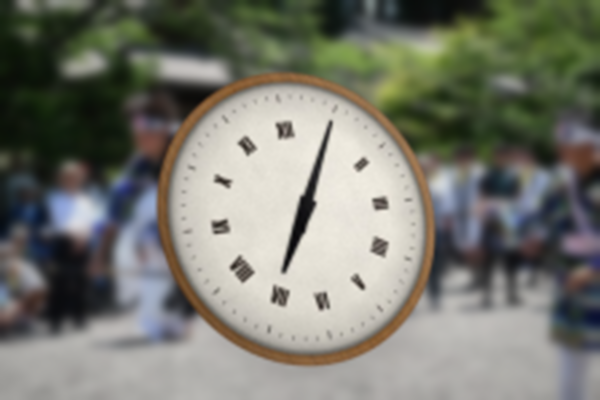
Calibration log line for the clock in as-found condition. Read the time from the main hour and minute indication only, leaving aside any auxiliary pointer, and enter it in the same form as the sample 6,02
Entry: 7,05
